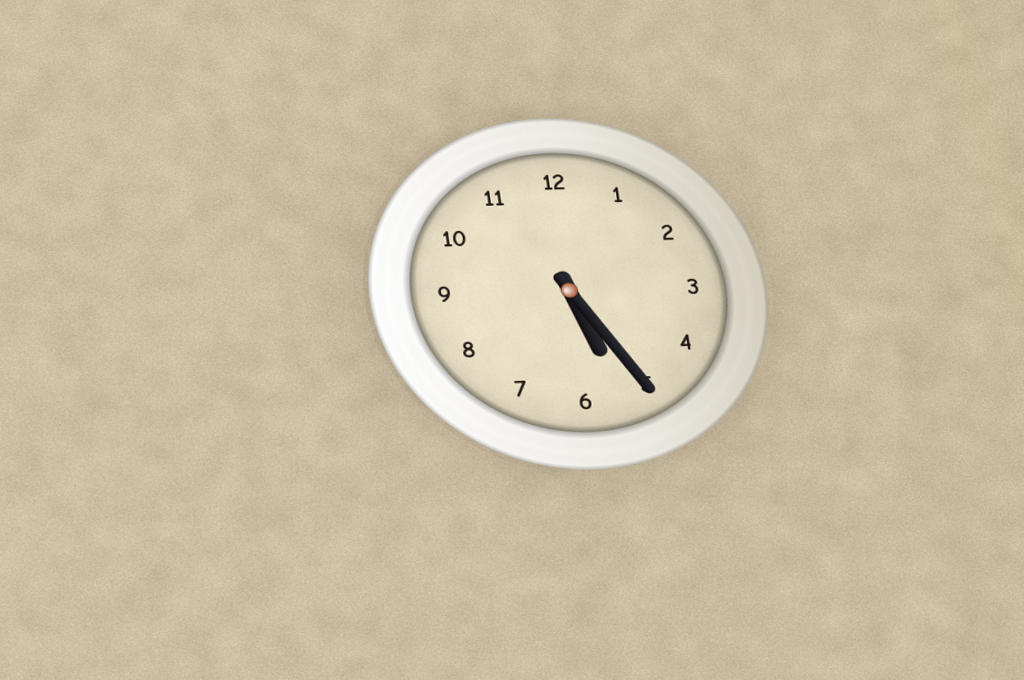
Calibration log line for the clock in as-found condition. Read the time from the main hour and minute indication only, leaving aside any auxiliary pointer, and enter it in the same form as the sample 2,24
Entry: 5,25
